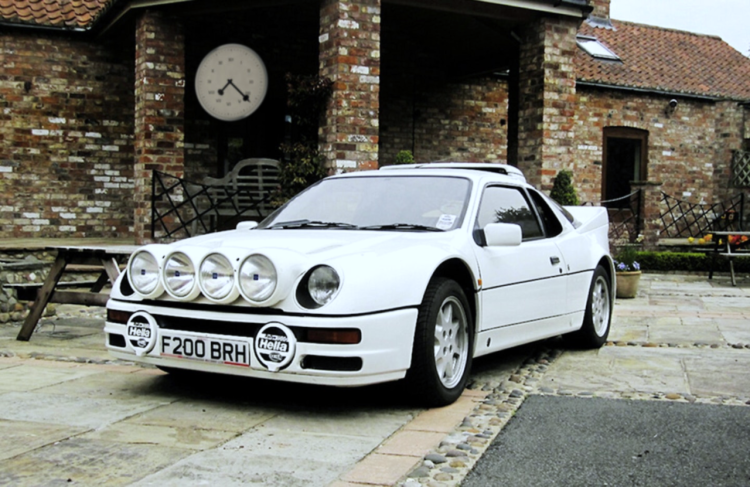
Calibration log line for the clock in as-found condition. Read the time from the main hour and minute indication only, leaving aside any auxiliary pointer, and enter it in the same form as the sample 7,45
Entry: 7,22
